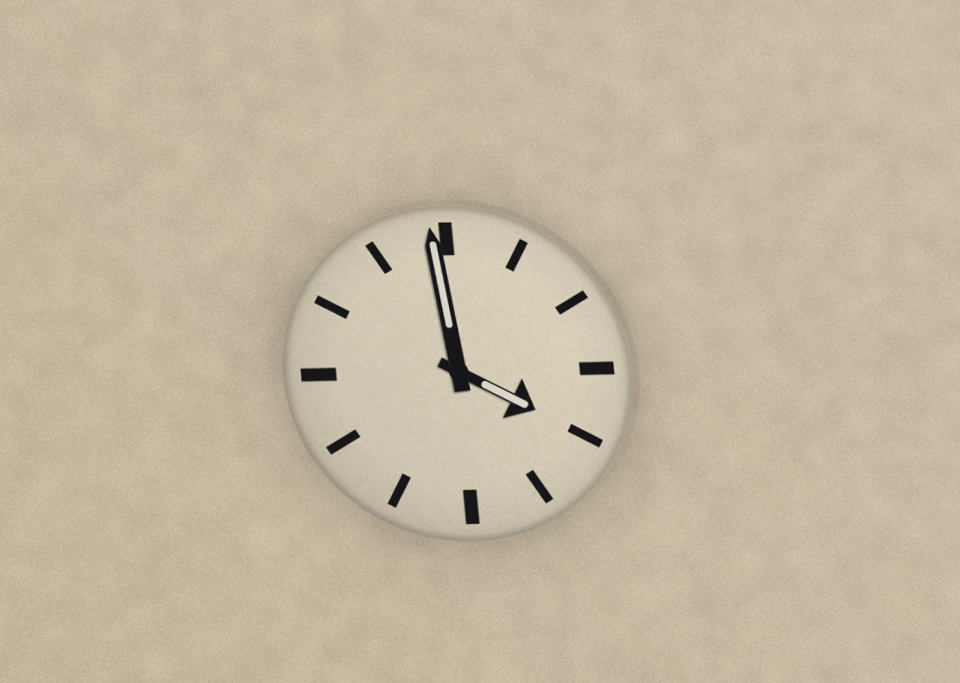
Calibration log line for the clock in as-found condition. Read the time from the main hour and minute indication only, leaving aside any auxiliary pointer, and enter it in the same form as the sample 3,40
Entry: 3,59
